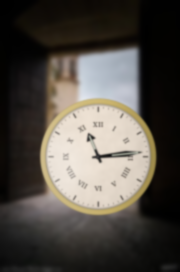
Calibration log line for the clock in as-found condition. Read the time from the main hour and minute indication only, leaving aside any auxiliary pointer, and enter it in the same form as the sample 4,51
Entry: 11,14
